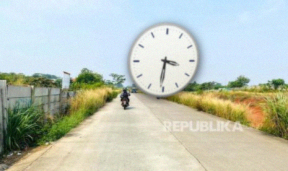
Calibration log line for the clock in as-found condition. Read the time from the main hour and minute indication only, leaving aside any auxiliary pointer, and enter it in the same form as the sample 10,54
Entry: 3,31
